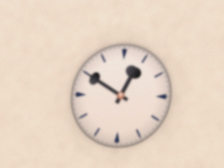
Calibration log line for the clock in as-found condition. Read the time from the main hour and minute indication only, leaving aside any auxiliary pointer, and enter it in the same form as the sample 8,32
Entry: 12,50
